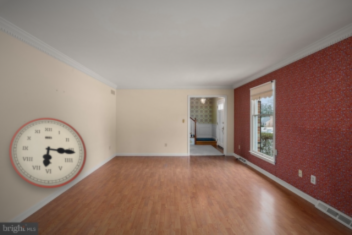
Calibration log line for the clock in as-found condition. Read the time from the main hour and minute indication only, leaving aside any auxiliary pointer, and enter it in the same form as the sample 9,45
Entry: 6,16
